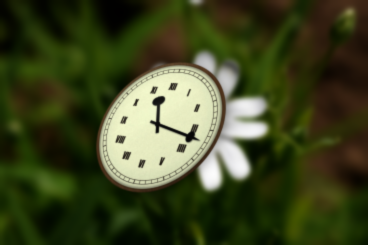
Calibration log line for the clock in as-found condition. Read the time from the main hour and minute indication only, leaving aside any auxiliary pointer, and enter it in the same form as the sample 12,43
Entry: 11,17
